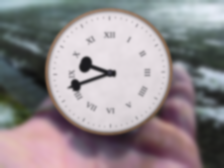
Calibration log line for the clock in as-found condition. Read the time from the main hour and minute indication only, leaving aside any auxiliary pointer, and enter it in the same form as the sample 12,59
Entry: 9,42
